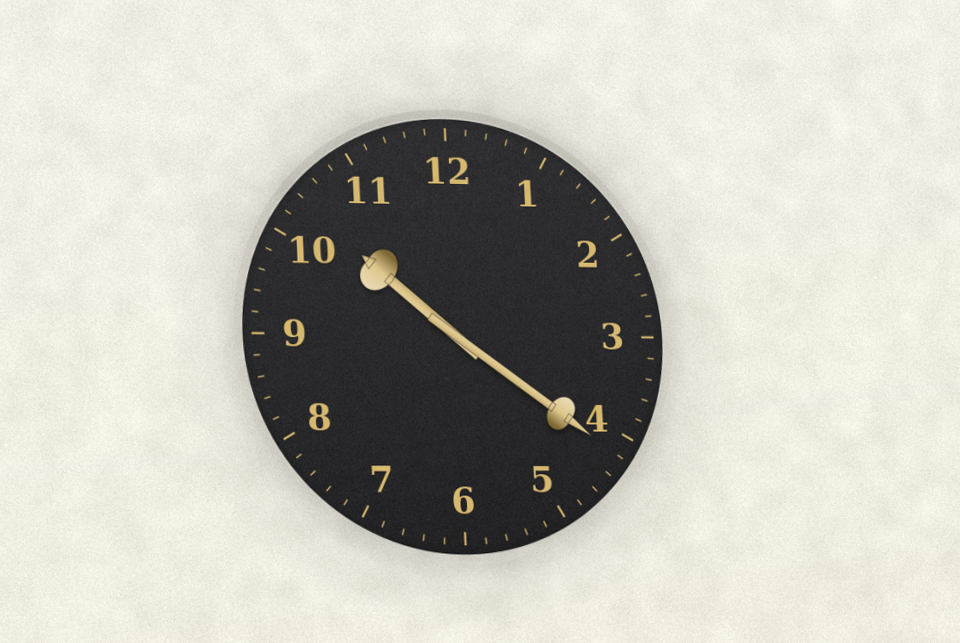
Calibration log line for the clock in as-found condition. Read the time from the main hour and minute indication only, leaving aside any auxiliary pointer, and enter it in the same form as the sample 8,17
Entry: 10,21
